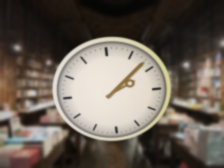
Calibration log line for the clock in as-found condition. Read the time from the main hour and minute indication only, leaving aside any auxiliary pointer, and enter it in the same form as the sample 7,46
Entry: 2,08
